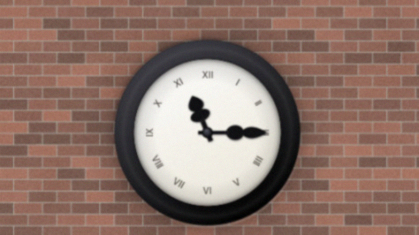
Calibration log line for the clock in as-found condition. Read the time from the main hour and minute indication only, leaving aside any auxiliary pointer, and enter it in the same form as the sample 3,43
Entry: 11,15
